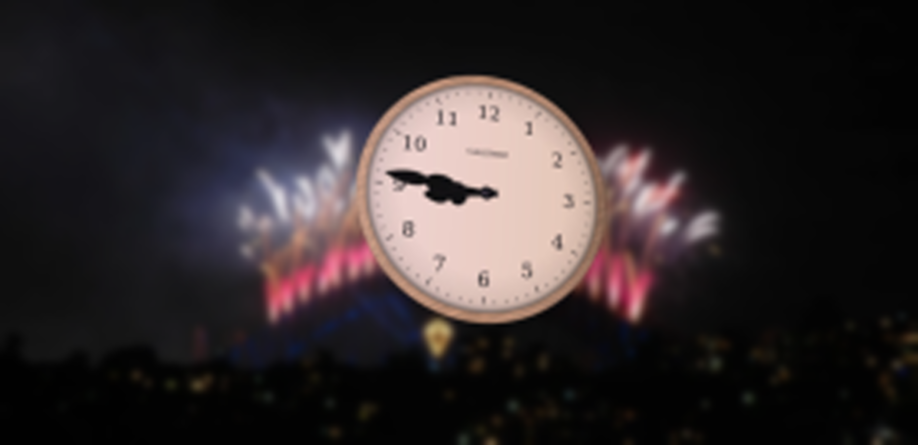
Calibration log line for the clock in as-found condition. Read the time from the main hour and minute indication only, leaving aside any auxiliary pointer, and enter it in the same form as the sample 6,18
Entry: 8,46
